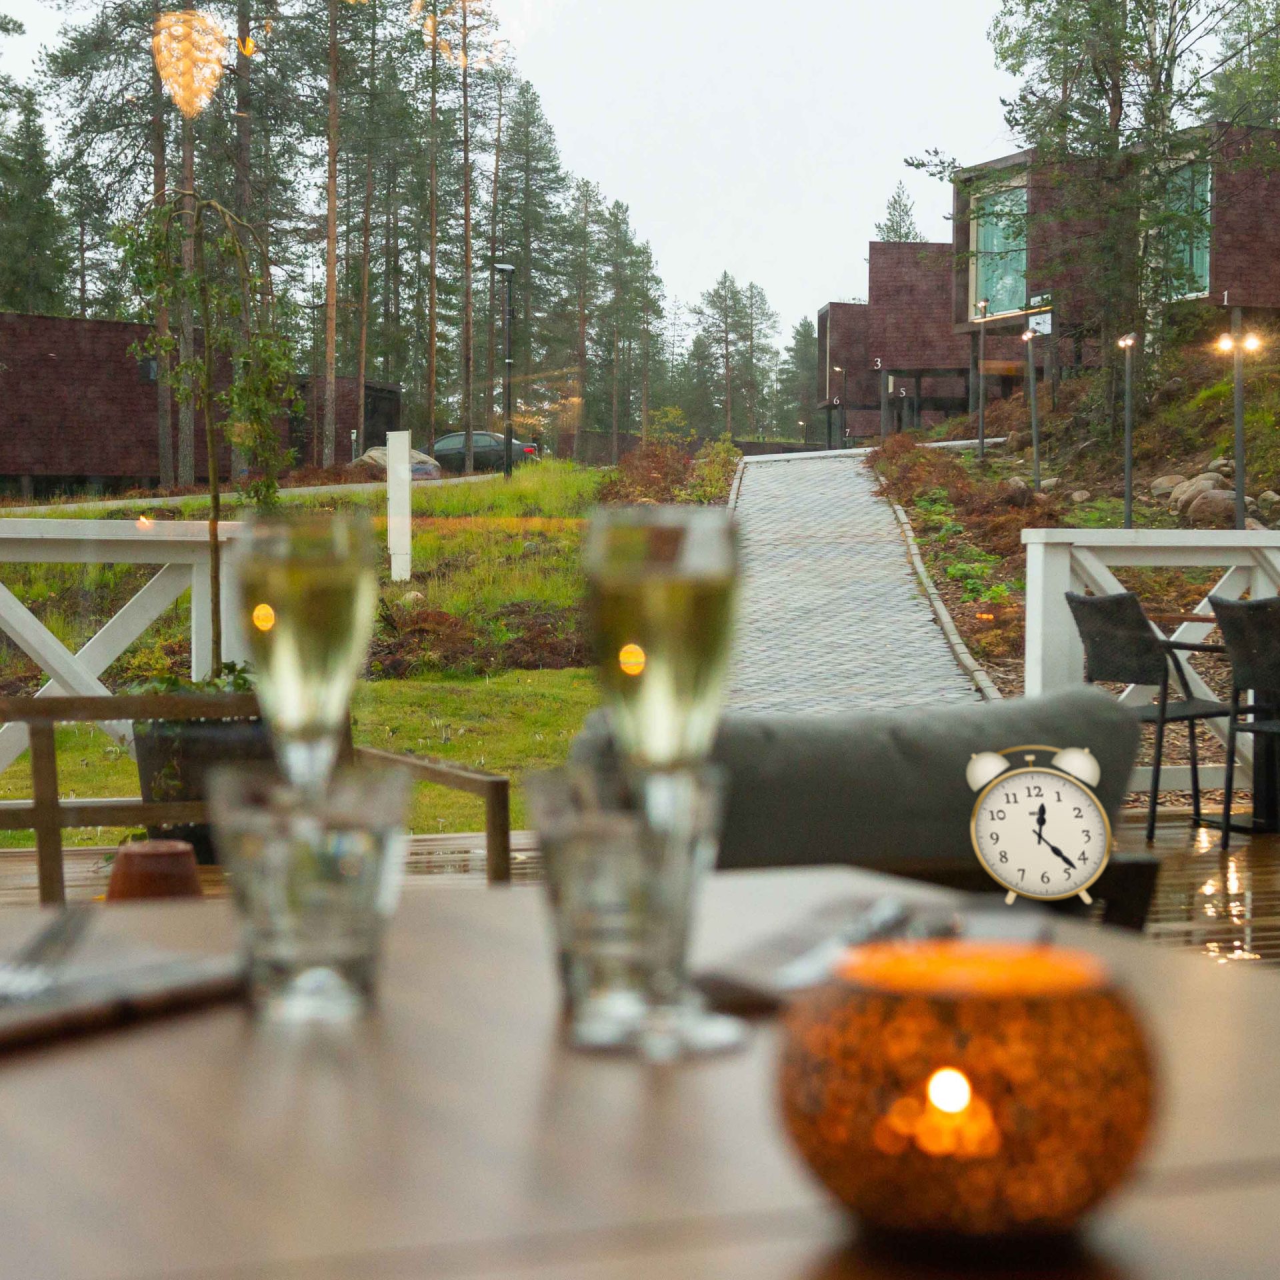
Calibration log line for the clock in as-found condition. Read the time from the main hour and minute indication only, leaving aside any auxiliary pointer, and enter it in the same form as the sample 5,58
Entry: 12,23
